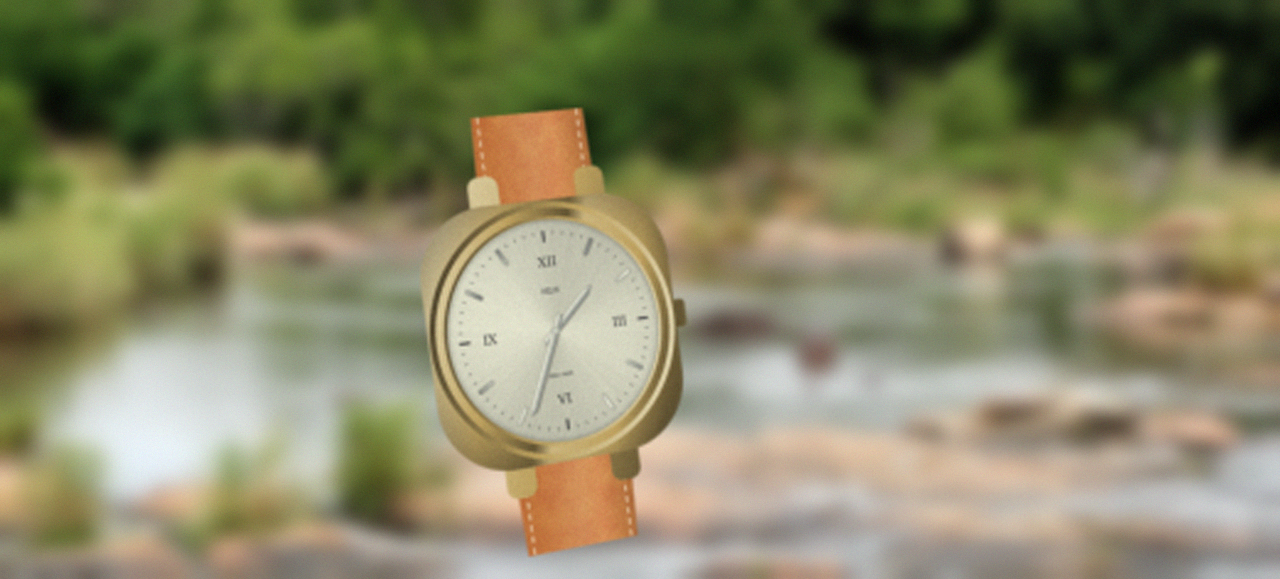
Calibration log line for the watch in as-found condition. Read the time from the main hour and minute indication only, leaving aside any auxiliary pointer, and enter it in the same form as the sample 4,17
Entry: 1,34
